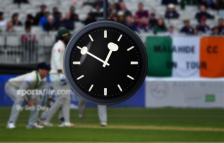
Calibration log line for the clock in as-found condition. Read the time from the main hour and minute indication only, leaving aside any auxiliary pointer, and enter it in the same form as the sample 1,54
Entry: 12,50
